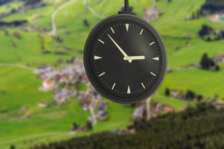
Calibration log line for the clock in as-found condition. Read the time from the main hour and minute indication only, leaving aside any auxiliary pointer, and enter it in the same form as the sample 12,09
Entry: 2,53
